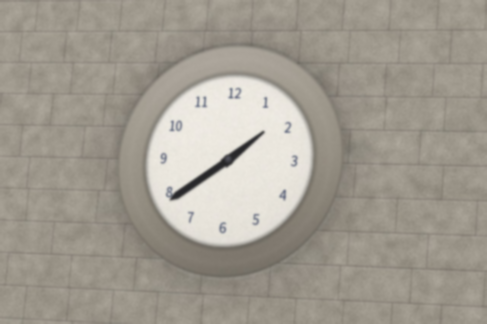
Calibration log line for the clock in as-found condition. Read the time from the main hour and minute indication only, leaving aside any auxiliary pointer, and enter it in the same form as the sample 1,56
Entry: 1,39
